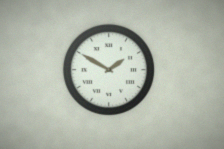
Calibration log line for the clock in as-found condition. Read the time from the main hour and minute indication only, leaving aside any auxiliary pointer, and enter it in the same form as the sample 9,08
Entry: 1,50
